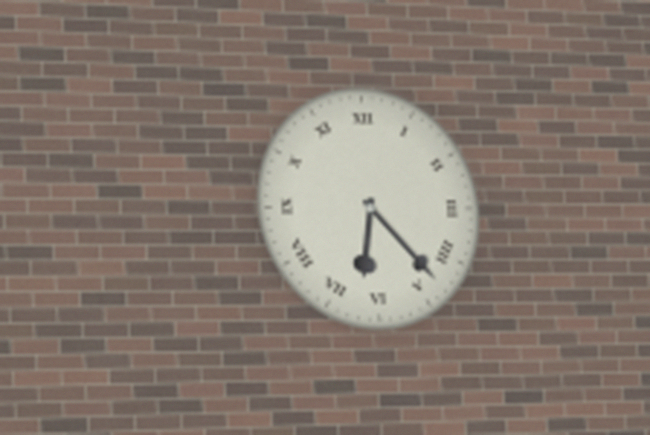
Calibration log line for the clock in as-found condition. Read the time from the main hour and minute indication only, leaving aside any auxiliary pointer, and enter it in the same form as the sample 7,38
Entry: 6,23
